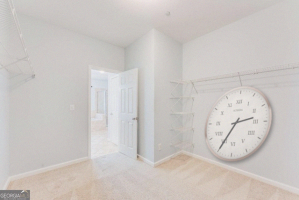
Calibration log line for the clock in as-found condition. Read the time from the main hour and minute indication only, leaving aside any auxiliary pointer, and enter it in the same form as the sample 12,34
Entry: 2,35
